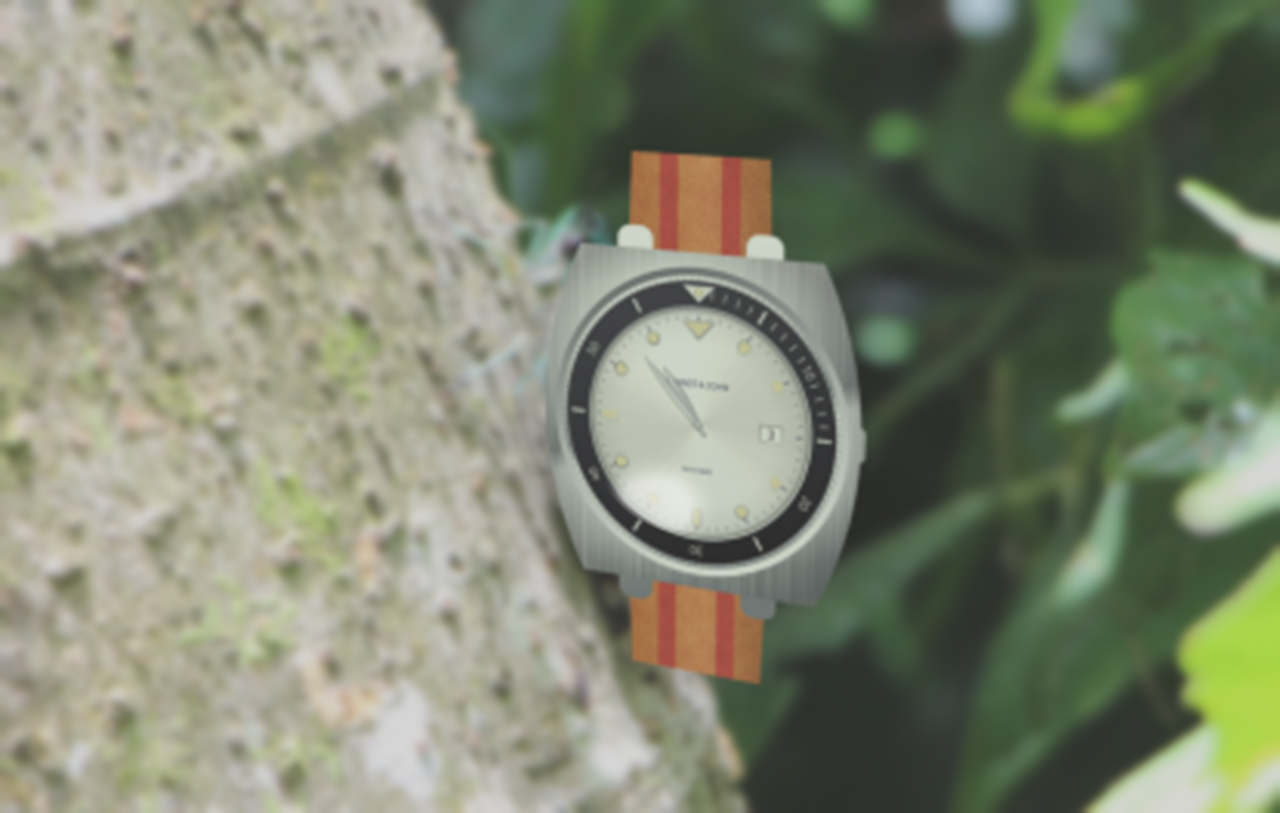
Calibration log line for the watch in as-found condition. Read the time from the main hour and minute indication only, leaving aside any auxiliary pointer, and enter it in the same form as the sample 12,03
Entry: 10,53
